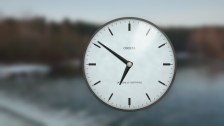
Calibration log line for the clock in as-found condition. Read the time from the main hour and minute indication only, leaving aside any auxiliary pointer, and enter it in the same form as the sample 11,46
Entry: 6,51
